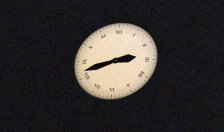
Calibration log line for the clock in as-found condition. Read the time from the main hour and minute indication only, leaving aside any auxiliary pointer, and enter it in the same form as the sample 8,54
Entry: 2,42
